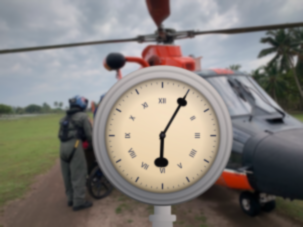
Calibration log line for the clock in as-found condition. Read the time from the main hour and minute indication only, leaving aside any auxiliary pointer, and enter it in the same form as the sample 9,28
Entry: 6,05
